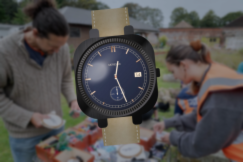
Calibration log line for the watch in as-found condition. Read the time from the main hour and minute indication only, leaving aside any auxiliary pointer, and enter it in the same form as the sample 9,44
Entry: 12,27
